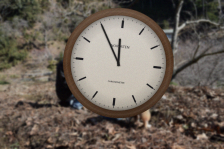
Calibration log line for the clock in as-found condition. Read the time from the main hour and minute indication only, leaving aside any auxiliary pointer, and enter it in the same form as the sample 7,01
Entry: 11,55
